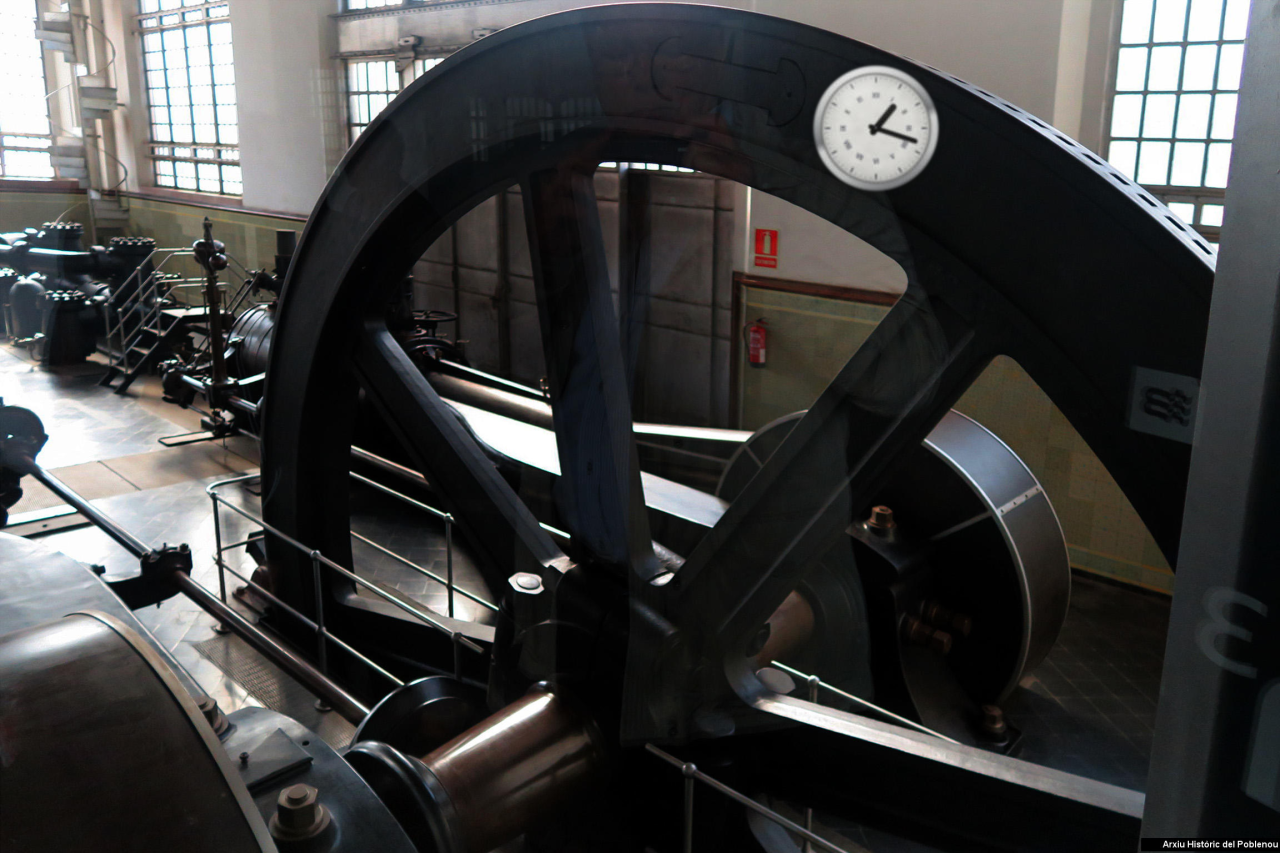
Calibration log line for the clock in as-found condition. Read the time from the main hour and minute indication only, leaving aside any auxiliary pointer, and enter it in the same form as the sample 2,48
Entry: 1,18
